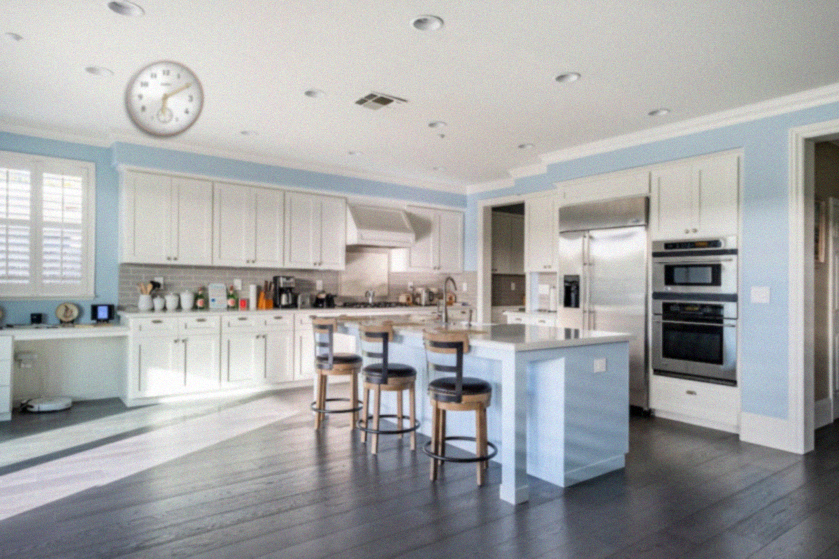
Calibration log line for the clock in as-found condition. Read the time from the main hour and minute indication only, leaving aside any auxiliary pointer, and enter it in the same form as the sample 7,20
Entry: 6,10
